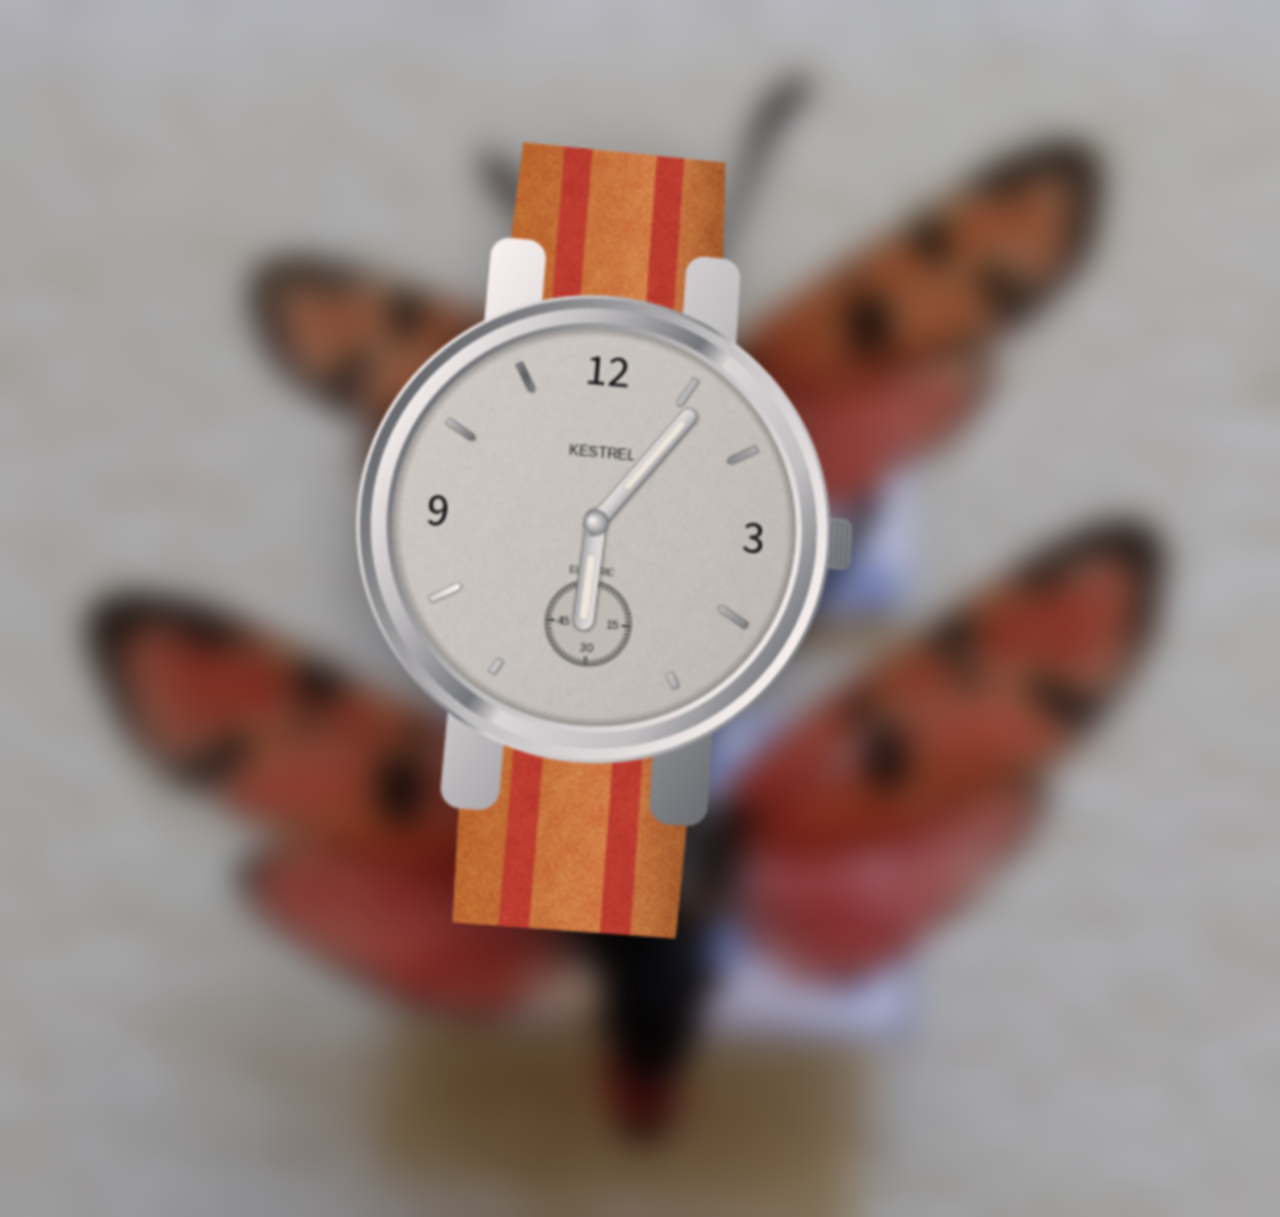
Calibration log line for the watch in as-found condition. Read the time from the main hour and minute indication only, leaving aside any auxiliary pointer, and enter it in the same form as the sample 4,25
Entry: 6,06
